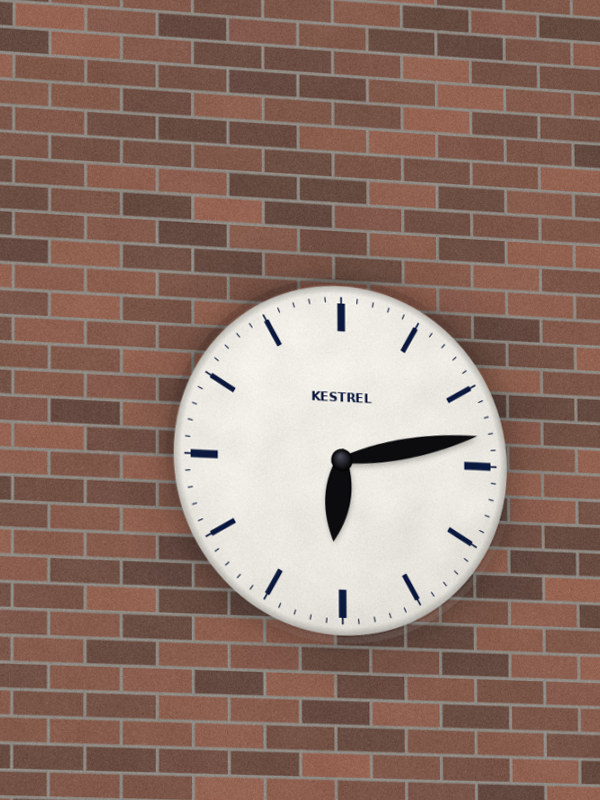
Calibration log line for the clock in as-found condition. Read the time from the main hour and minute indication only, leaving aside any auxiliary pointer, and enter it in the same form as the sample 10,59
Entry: 6,13
